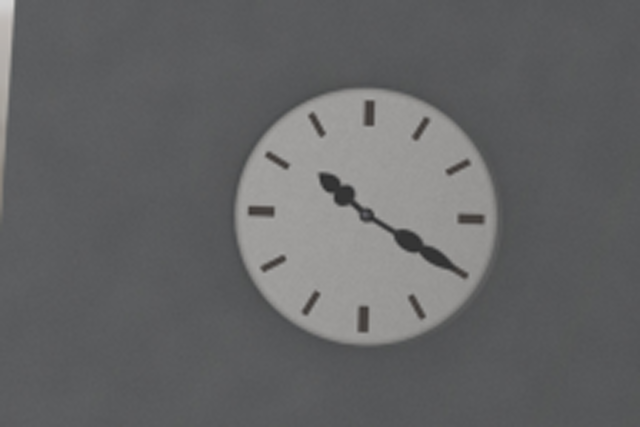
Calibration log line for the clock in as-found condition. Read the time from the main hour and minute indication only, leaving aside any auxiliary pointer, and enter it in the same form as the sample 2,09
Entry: 10,20
